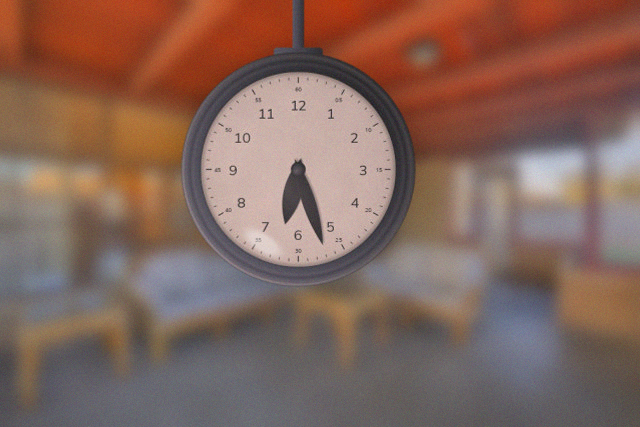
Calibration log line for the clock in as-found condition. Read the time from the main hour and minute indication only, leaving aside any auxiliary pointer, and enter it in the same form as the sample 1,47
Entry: 6,27
